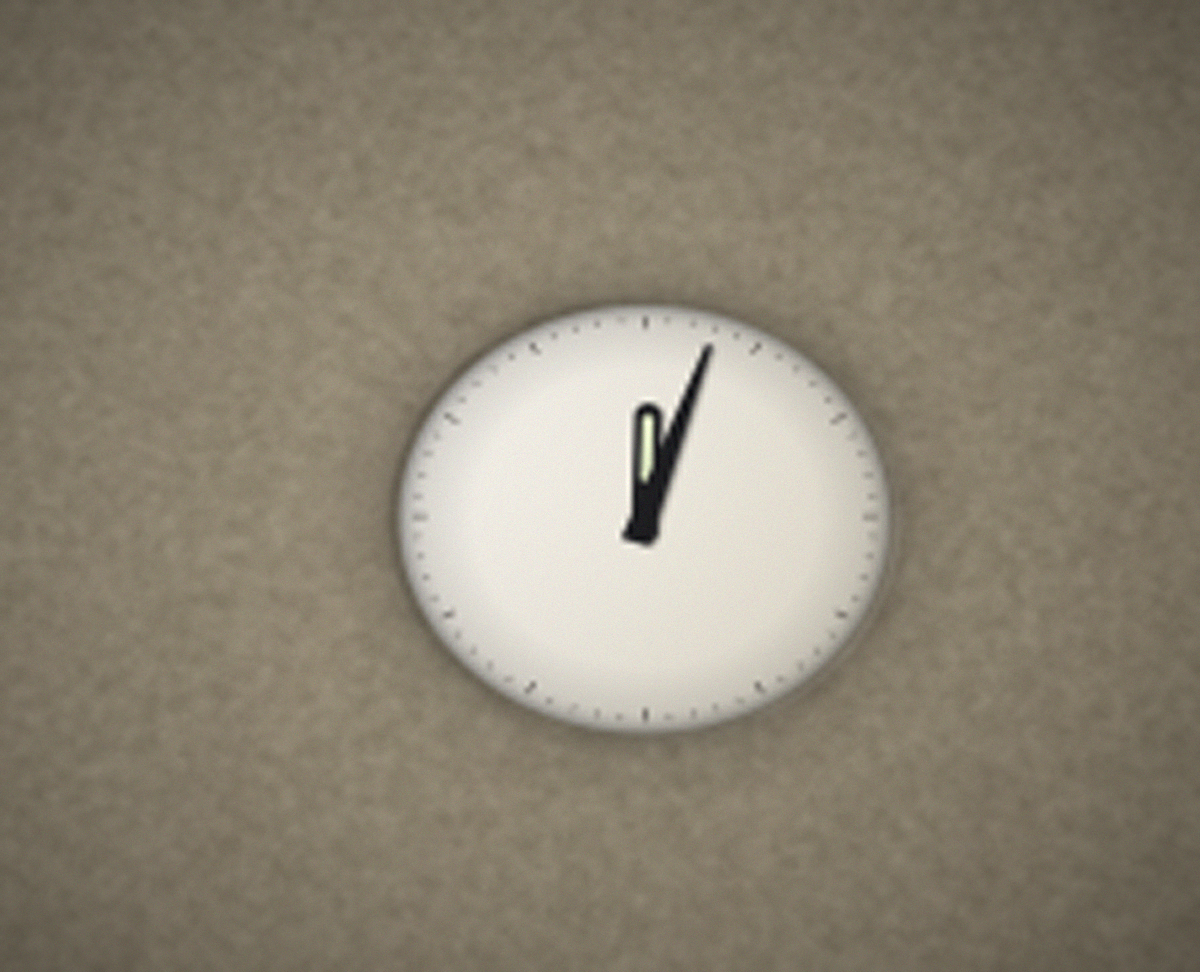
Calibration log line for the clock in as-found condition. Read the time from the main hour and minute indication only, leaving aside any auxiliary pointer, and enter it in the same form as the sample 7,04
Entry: 12,03
